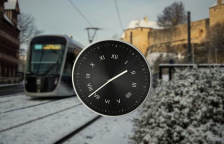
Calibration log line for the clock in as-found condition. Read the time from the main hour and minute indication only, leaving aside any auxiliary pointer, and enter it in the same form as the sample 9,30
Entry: 1,37
